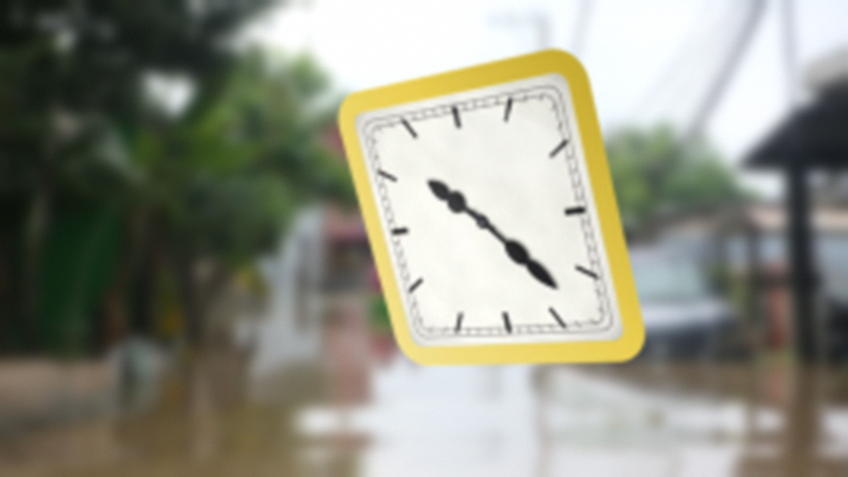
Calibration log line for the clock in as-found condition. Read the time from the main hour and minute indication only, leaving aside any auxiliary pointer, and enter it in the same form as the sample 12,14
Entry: 10,23
